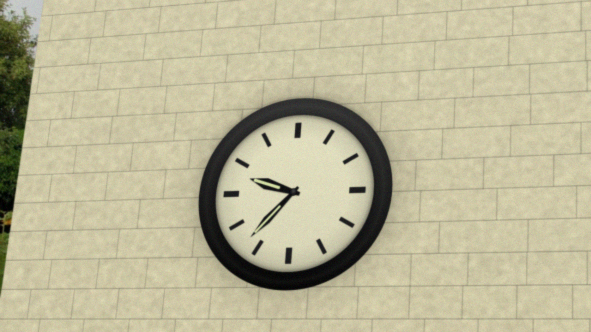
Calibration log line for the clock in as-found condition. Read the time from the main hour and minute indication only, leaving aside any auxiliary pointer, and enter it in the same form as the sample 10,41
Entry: 9,37
